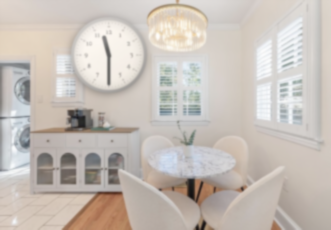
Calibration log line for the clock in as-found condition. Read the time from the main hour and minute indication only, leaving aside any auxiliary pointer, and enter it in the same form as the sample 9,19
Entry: 11,30
